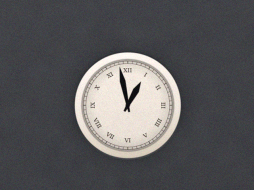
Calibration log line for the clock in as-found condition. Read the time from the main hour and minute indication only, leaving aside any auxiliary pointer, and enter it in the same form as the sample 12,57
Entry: 12,58
